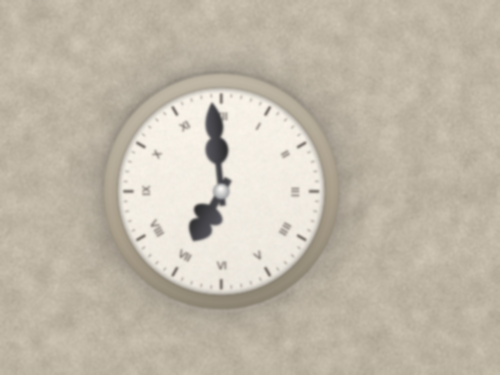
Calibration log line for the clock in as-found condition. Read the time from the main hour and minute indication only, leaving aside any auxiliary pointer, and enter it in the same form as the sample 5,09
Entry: 6,59
